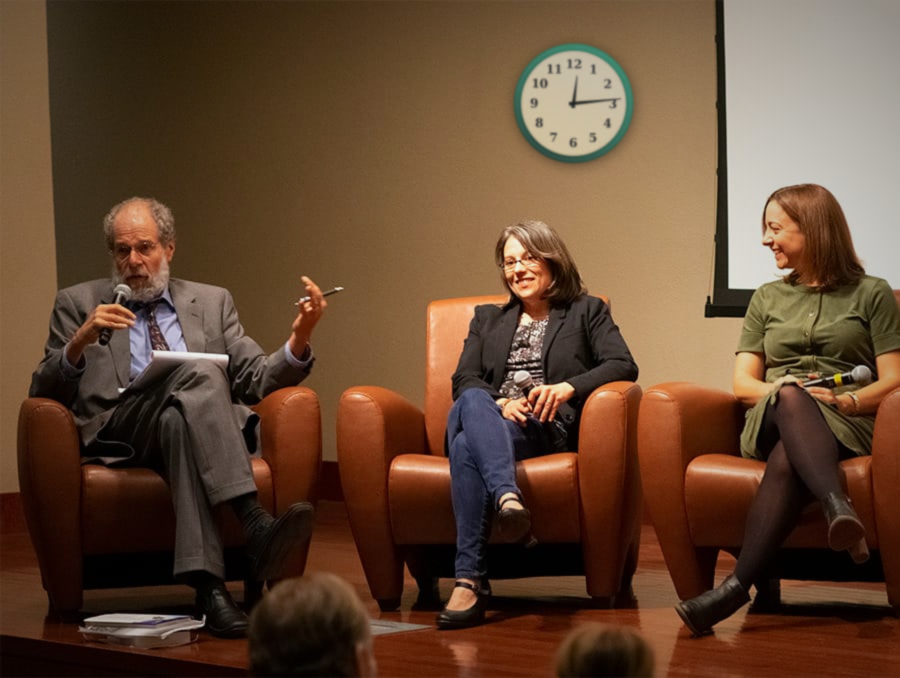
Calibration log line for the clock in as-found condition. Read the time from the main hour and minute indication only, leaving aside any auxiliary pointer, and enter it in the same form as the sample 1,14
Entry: 12,14
